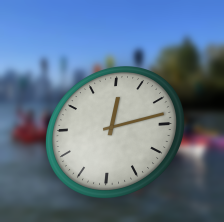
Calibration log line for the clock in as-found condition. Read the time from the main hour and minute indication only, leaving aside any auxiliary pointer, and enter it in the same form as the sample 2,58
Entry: 12,13
